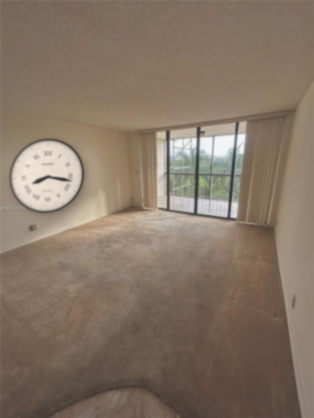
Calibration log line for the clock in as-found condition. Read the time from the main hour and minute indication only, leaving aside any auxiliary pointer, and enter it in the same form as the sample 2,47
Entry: 8,17
